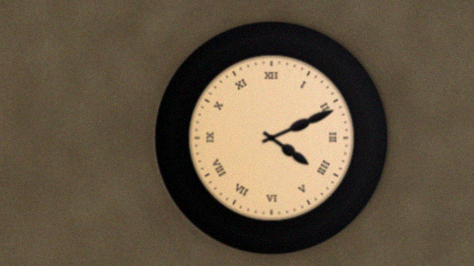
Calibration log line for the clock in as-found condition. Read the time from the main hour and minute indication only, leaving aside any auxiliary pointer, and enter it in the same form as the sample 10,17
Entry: 4,11
